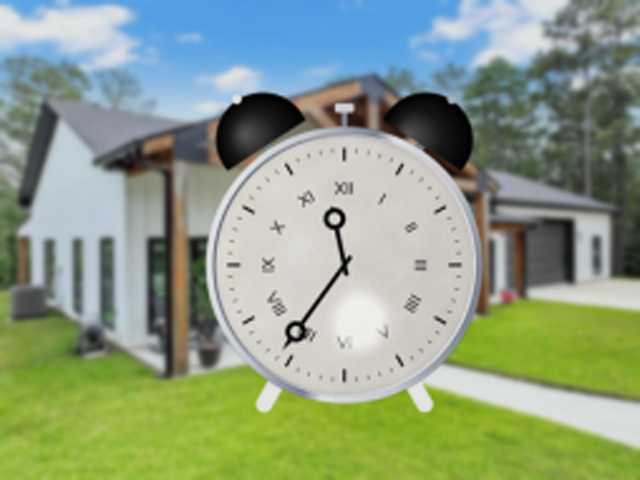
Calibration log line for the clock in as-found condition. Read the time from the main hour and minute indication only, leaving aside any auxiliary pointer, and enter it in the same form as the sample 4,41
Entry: 11,36
